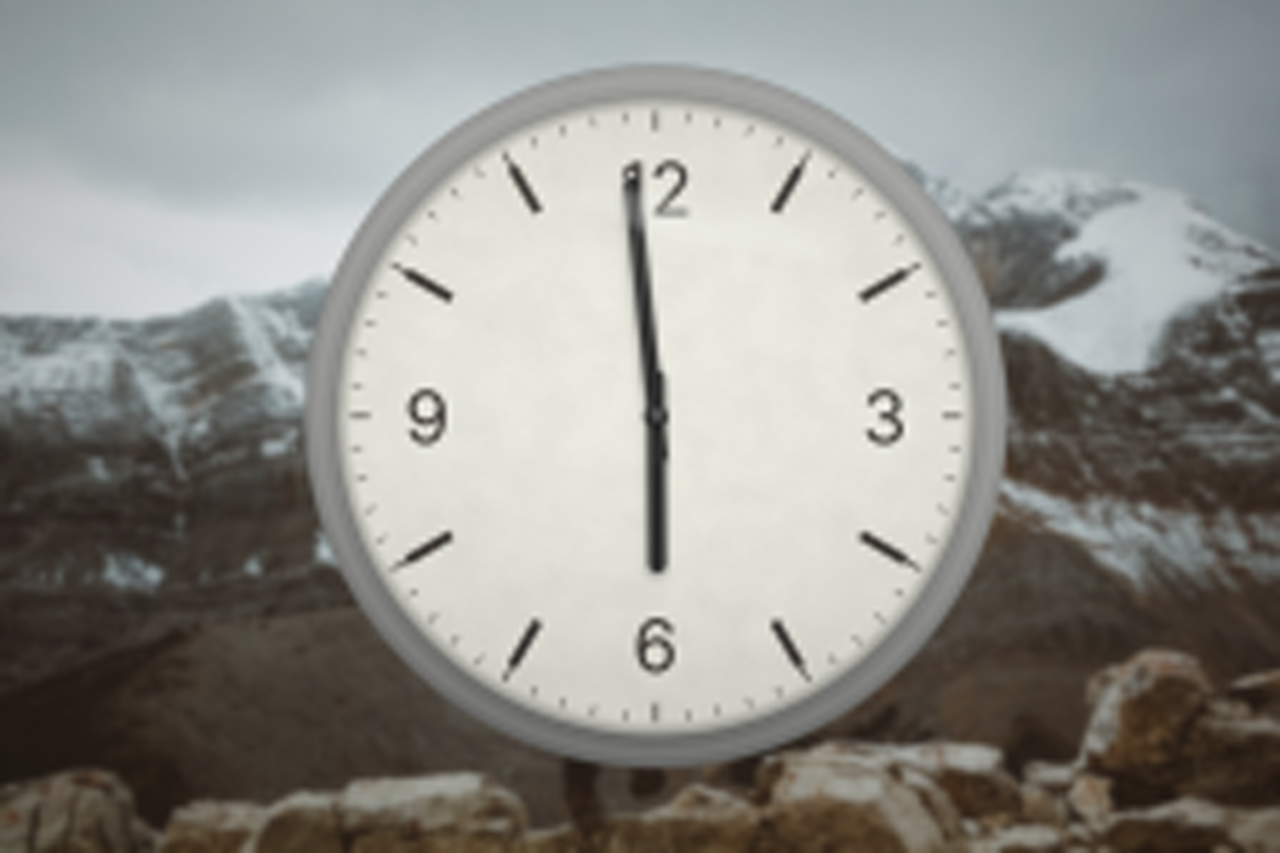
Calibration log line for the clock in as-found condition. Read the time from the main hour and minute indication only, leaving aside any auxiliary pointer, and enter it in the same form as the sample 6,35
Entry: 5,59
